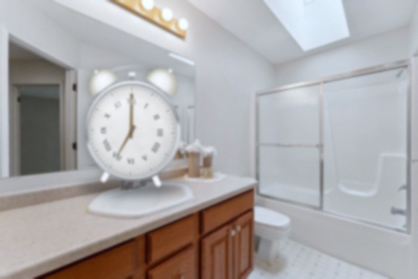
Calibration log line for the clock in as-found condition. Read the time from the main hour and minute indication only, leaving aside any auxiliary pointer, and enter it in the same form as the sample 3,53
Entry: 7,00
